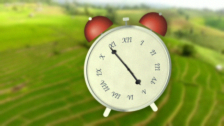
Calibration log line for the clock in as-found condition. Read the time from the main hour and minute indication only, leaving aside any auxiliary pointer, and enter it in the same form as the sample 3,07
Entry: 4,54
